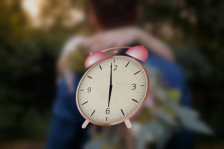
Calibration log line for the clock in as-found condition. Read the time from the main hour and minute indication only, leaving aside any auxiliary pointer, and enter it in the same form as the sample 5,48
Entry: 5,59
